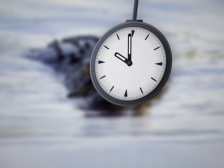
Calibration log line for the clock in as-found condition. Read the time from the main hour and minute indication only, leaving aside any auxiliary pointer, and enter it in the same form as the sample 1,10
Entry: 9,59
